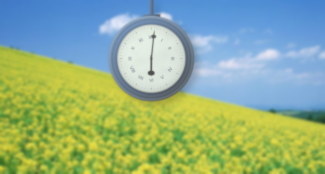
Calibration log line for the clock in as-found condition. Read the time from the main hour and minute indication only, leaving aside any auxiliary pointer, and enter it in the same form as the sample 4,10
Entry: 6,01
